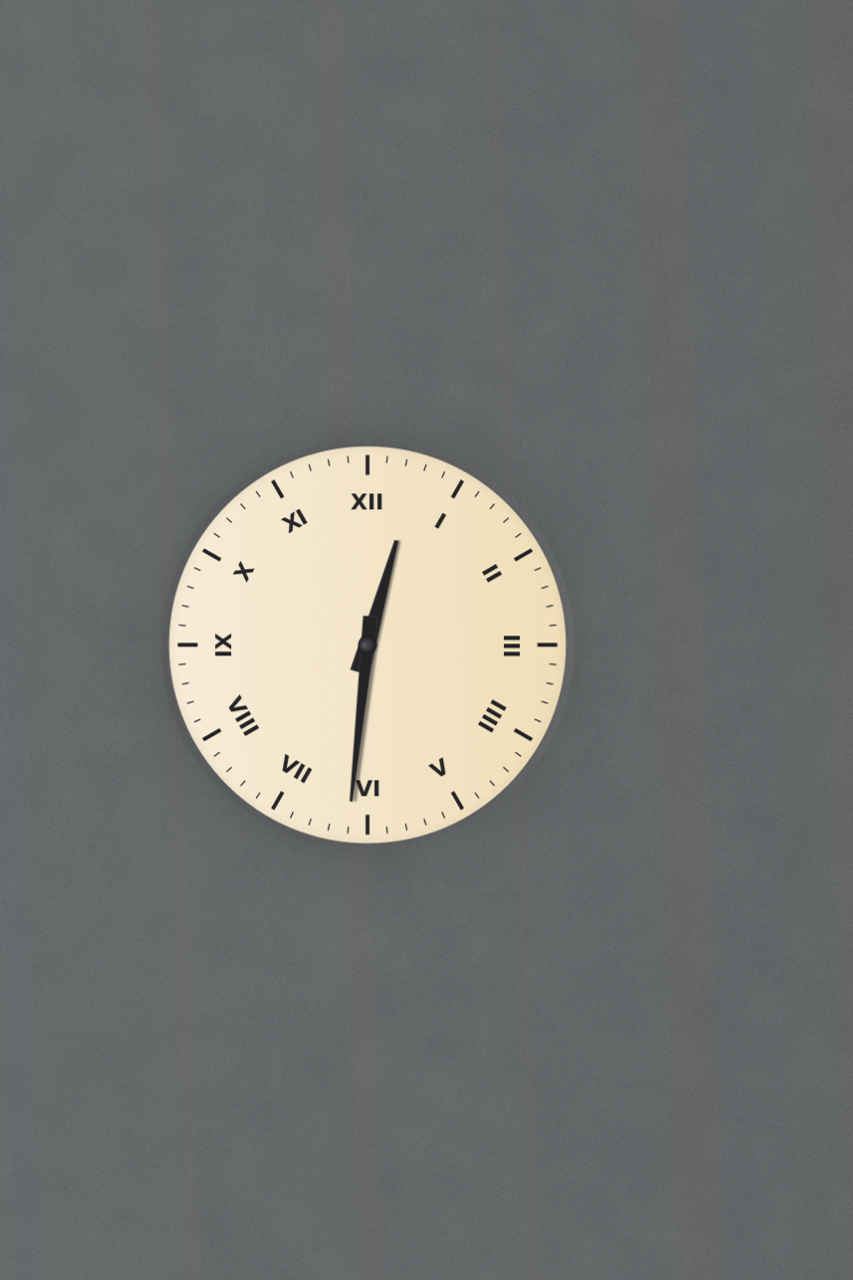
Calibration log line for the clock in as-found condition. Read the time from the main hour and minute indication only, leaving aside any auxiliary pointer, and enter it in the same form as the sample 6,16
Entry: 12,31
